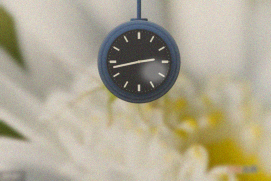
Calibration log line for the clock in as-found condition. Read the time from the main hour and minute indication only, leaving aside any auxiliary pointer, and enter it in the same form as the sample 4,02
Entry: 2,43
